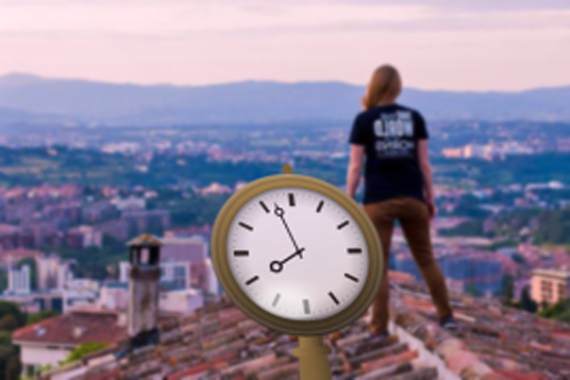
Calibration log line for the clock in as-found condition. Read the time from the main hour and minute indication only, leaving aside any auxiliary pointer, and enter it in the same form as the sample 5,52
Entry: 7,57
